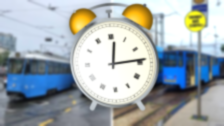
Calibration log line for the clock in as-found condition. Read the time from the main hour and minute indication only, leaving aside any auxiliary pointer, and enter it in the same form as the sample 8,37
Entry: 12,14
